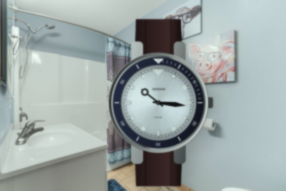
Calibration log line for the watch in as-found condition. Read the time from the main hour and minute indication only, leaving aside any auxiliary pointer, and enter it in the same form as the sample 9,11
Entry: 10,16
